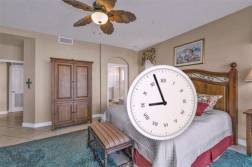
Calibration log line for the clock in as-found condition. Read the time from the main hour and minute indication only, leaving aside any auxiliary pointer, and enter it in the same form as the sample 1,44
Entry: 8,57
